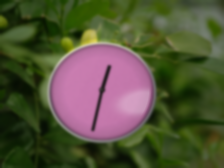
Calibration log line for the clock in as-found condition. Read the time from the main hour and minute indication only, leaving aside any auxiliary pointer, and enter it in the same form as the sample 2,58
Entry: 12,32
